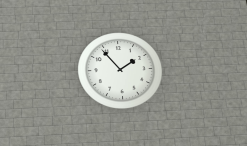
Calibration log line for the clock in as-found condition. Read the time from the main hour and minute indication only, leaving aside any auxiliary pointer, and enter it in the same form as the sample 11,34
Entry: 1,54
